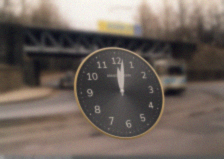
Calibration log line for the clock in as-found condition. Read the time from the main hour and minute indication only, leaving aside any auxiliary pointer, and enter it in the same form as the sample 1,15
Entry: 12,02
